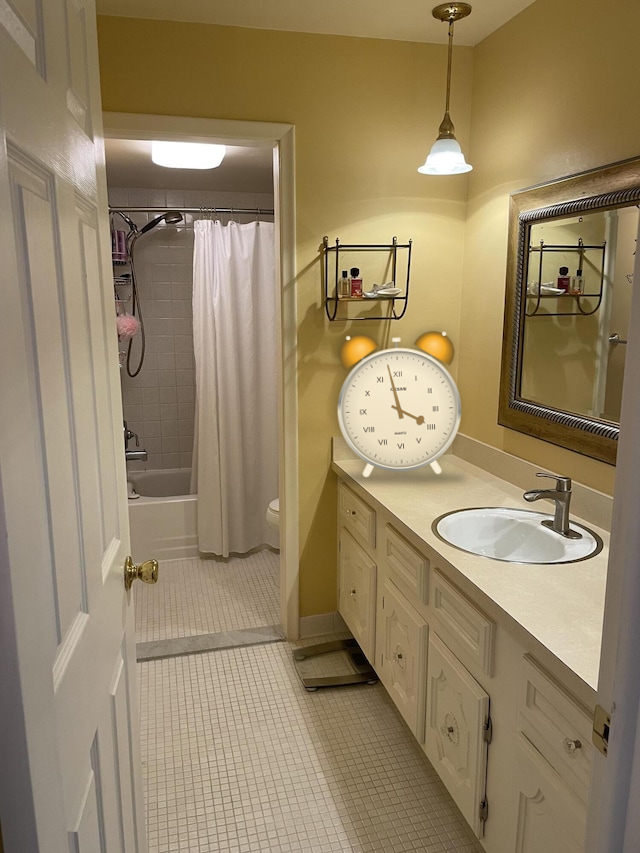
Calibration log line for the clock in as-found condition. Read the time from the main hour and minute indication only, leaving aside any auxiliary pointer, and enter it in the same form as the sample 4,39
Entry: 3,58
